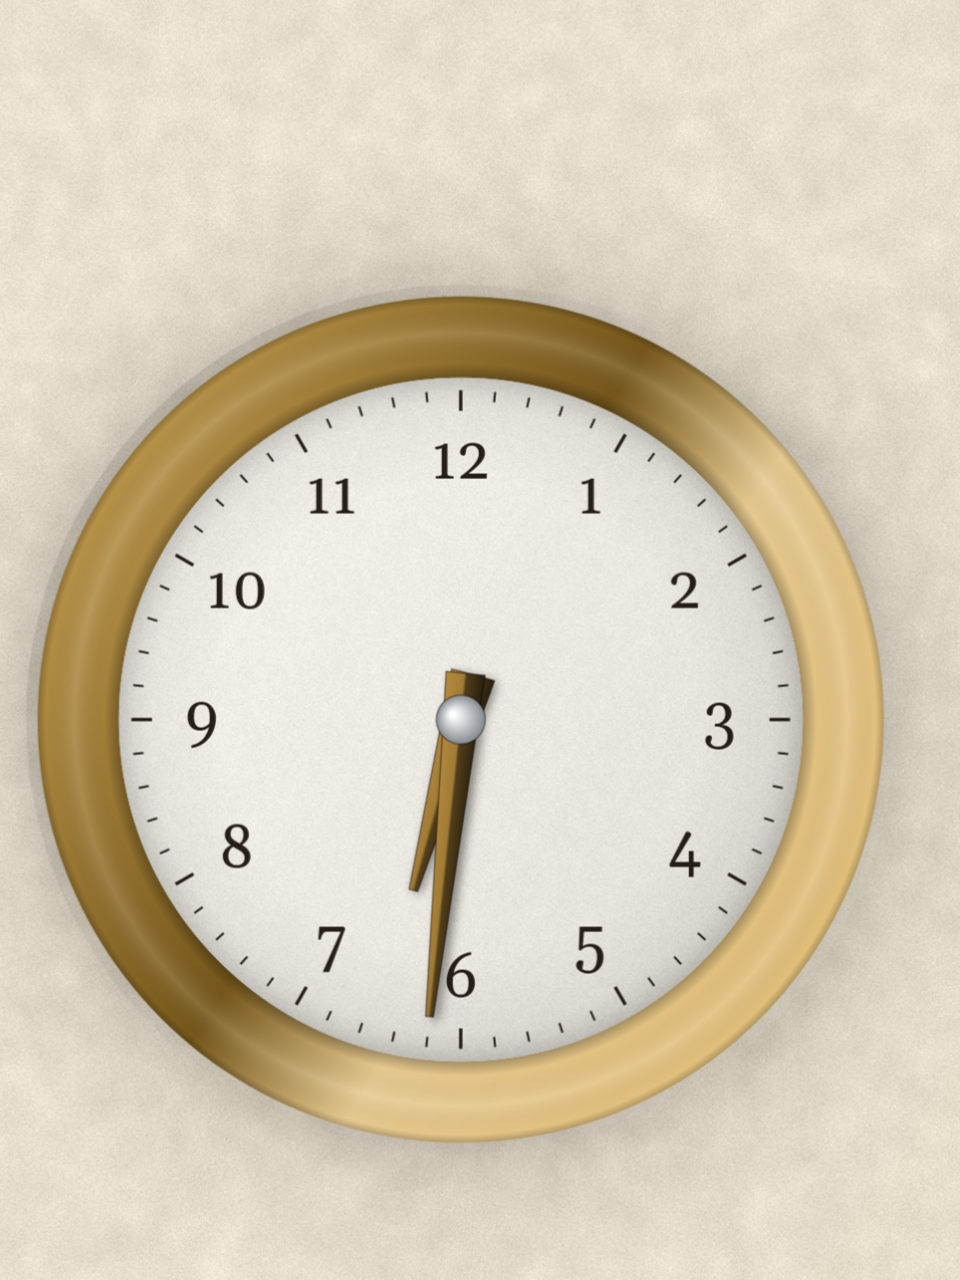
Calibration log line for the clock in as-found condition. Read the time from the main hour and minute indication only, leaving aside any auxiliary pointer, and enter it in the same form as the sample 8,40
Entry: 6,31
